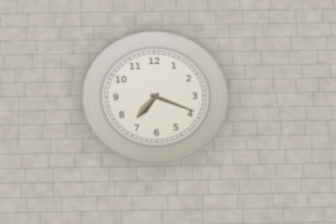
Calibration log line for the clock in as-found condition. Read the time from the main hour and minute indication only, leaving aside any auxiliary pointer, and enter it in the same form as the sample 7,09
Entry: 7,19
